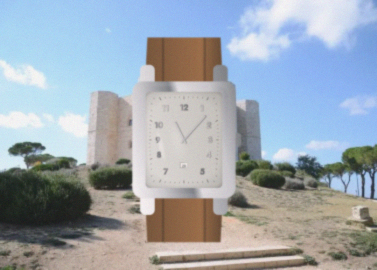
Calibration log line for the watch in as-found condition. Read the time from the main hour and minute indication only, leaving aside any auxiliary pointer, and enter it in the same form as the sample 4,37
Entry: 11,07
